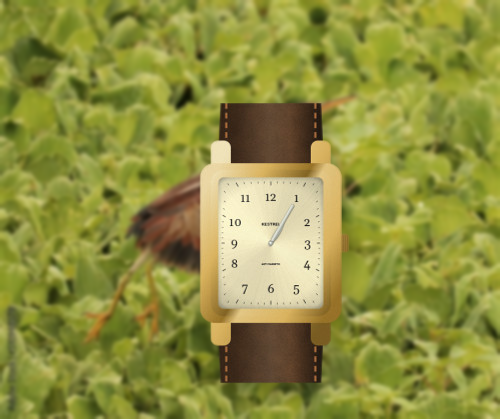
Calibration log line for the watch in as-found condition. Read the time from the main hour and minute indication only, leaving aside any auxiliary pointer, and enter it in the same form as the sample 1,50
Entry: 1,05
